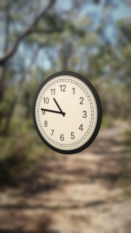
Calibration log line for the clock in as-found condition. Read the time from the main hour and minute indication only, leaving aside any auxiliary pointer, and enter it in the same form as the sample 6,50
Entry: 10,46
